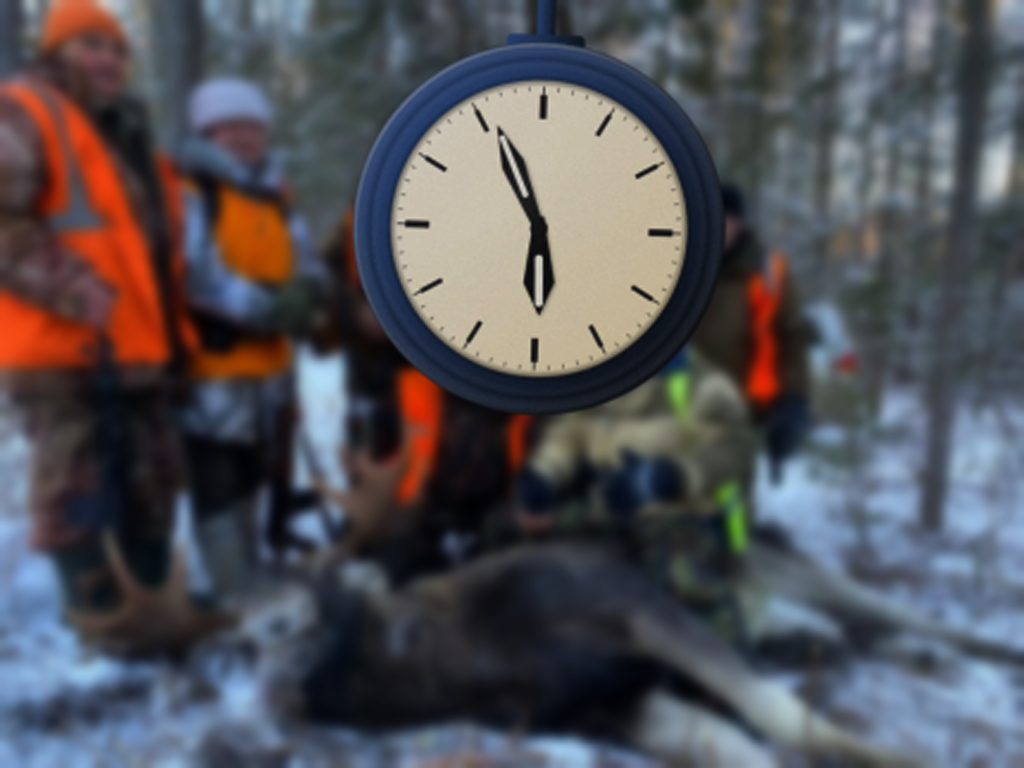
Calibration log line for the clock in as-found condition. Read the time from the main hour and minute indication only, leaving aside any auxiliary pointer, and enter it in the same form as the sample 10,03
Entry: 5,56
